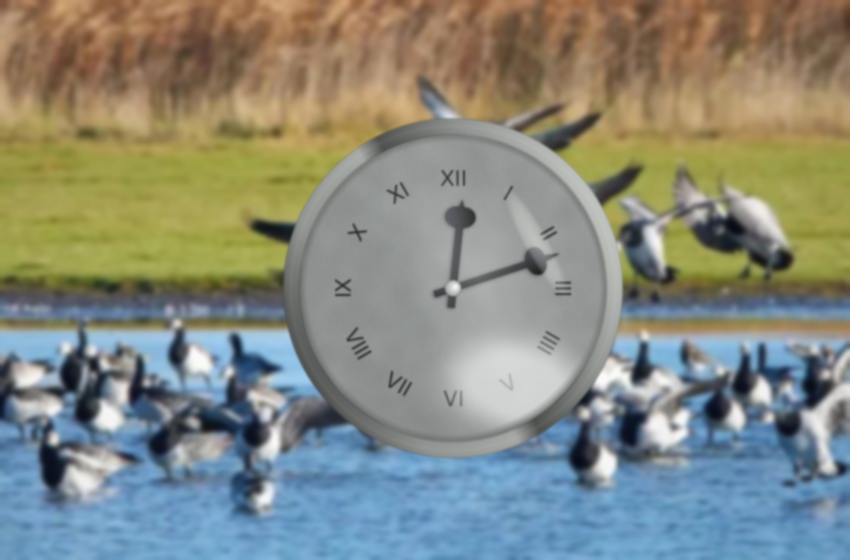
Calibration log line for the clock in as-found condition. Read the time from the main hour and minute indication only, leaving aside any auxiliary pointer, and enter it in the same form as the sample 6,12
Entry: 12,12
